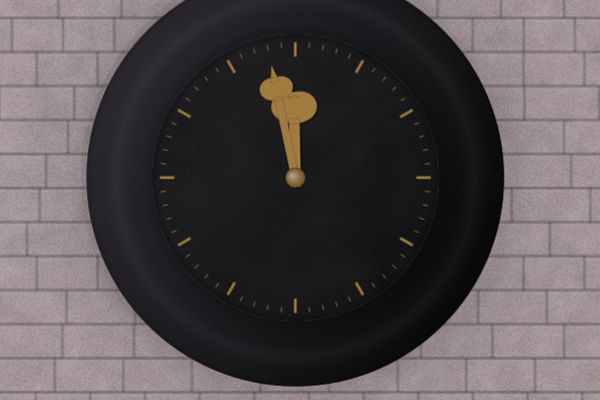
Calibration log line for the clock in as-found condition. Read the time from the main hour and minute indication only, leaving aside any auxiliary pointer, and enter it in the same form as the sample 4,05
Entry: 11,58
